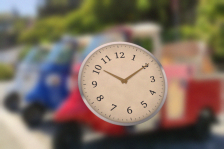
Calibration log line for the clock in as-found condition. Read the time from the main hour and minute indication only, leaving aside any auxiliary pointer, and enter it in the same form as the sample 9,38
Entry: 10,10
